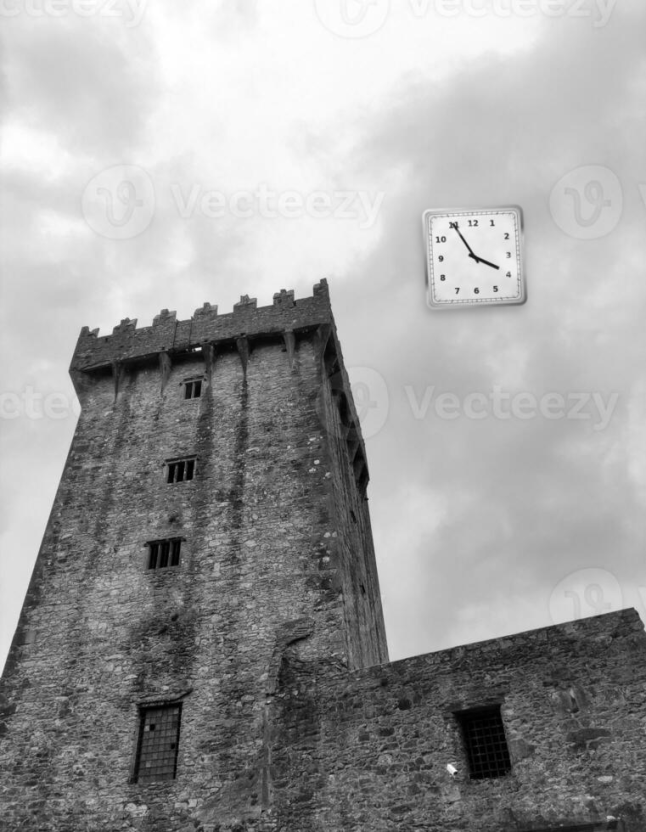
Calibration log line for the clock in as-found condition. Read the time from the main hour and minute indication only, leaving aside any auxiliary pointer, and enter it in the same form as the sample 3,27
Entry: 3,55
